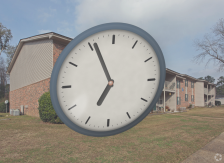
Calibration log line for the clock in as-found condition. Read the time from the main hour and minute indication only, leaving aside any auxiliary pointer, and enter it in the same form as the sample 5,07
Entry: 6,56
